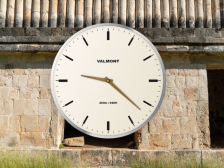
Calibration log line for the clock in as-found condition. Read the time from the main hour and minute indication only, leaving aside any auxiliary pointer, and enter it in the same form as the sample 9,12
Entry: 9,22
